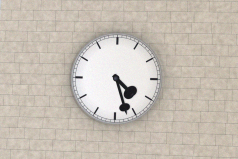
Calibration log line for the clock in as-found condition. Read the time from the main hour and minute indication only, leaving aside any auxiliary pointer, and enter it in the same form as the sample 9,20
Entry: 4,27
